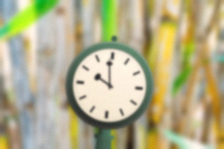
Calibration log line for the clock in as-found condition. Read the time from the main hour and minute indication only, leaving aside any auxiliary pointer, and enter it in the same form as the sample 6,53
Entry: 9,59
